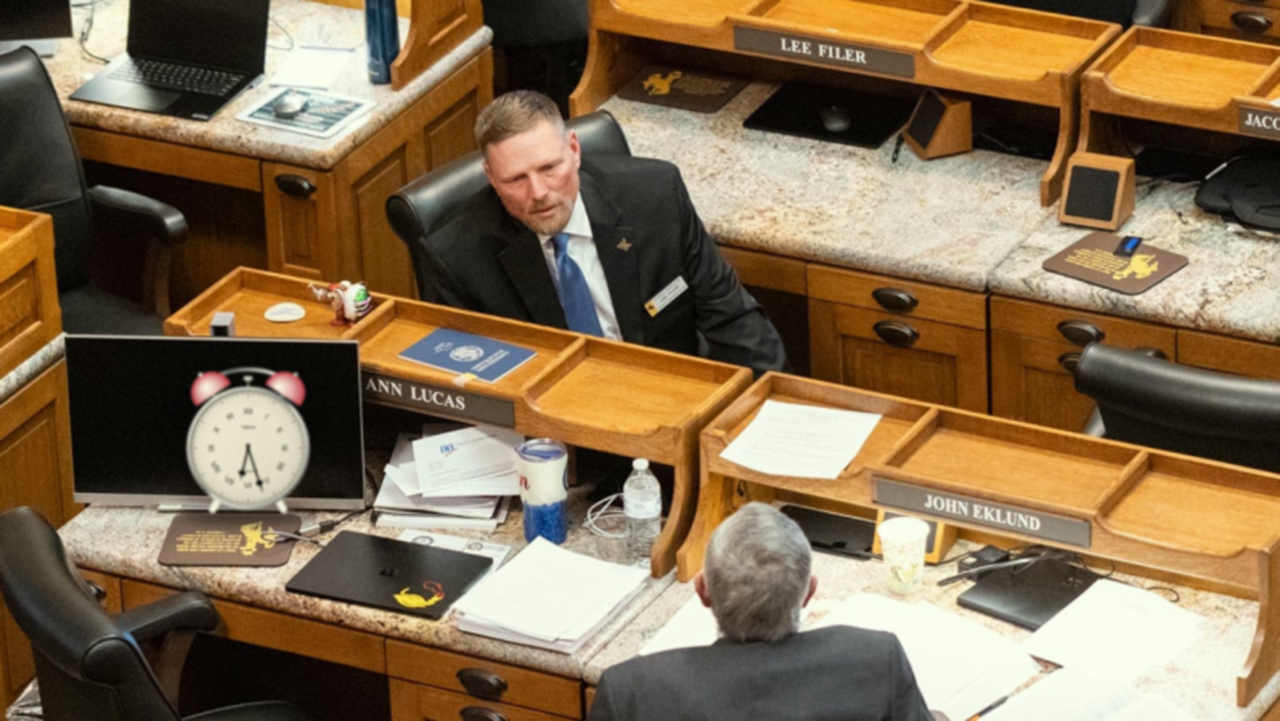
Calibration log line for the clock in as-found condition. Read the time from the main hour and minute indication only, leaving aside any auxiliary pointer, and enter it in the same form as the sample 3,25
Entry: 6,27
